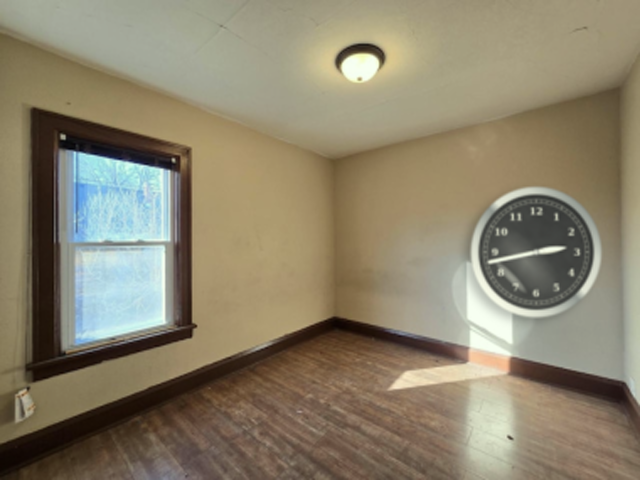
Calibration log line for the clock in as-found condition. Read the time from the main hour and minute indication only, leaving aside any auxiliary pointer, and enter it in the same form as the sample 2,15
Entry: 2,43
